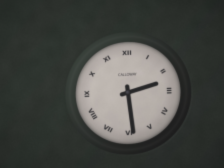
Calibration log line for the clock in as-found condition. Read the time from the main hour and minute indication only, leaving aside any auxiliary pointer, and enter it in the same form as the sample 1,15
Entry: 2,29
